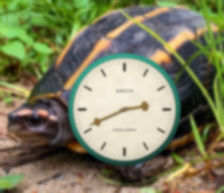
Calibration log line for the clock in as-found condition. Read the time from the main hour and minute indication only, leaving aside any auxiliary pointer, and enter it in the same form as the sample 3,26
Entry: 2,41
